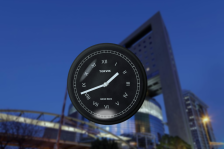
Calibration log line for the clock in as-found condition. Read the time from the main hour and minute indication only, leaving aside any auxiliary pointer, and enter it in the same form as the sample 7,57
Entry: 1,42
